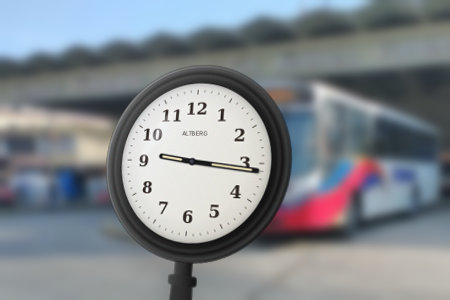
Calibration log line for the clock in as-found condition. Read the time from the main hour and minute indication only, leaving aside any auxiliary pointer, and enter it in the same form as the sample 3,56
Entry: 9,16
